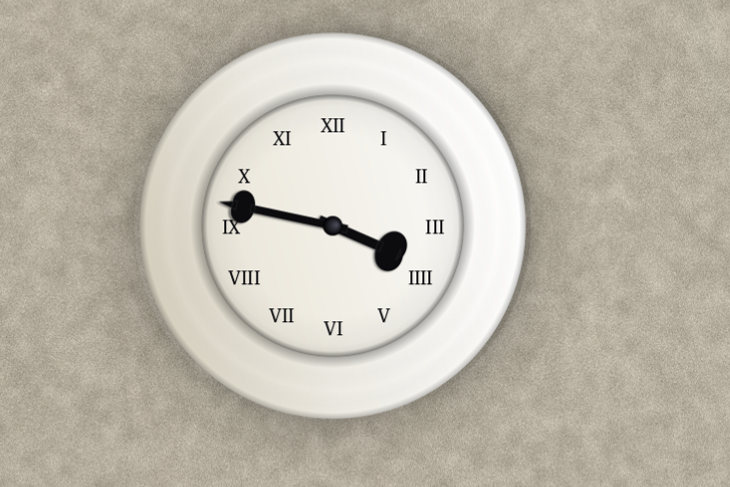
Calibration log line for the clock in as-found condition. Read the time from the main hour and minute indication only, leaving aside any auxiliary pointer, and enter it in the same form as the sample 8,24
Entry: 3,47
